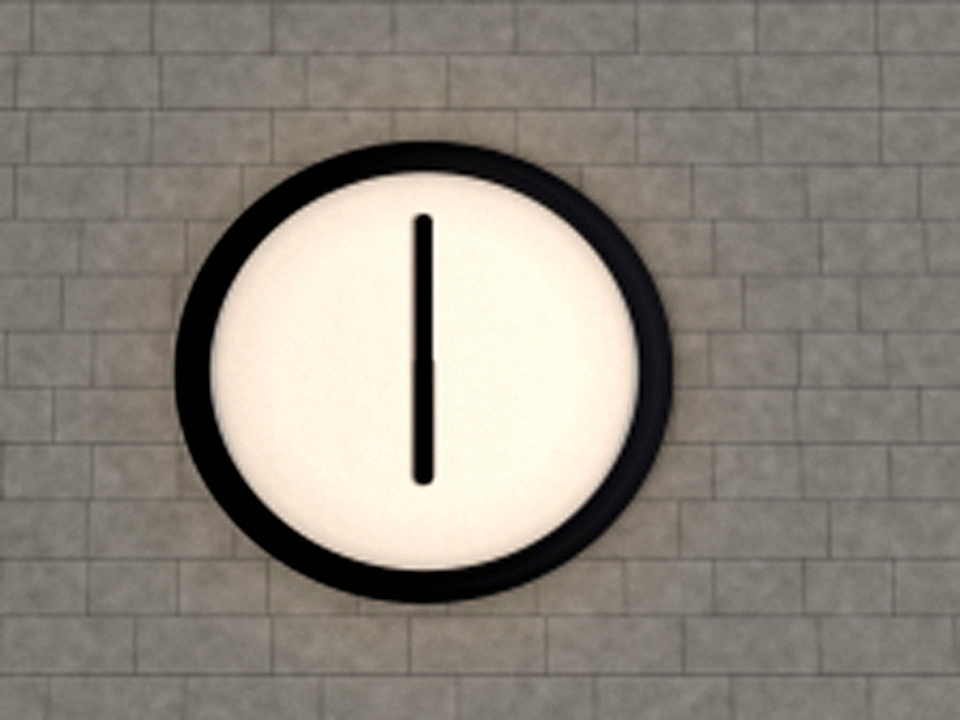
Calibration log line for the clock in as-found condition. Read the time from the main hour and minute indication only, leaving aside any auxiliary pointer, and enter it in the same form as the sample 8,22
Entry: 6,00
